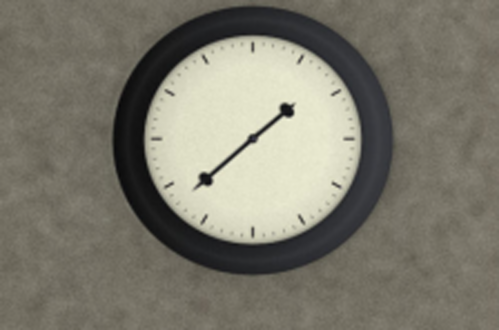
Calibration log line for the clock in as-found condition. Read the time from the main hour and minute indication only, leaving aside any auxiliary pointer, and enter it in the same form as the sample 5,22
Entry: 1,38
